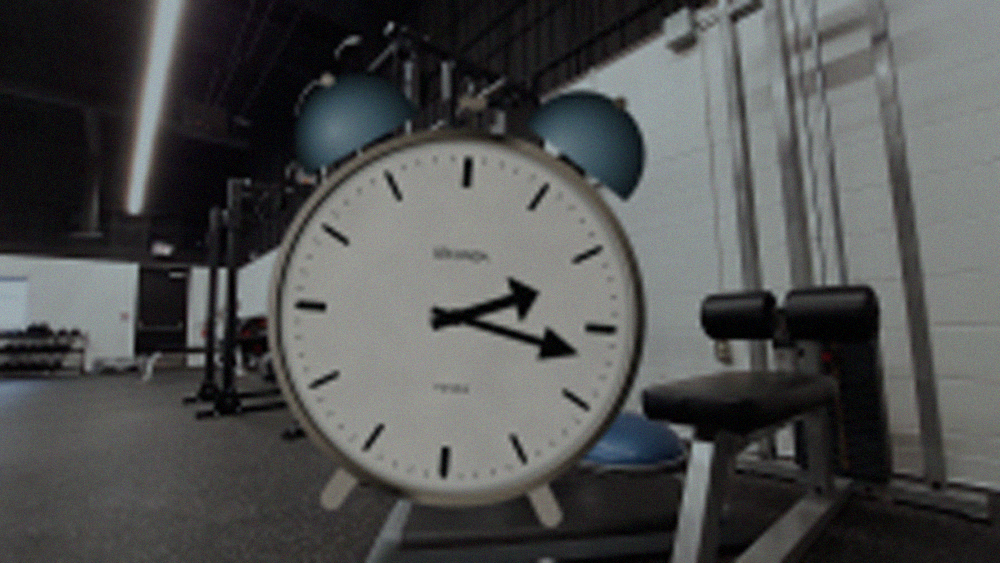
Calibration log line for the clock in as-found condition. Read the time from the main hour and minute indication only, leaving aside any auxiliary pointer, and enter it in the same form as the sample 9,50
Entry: 2,17
